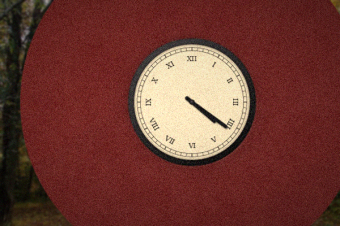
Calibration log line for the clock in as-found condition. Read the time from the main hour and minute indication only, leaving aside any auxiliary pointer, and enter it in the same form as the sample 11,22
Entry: 4,21
